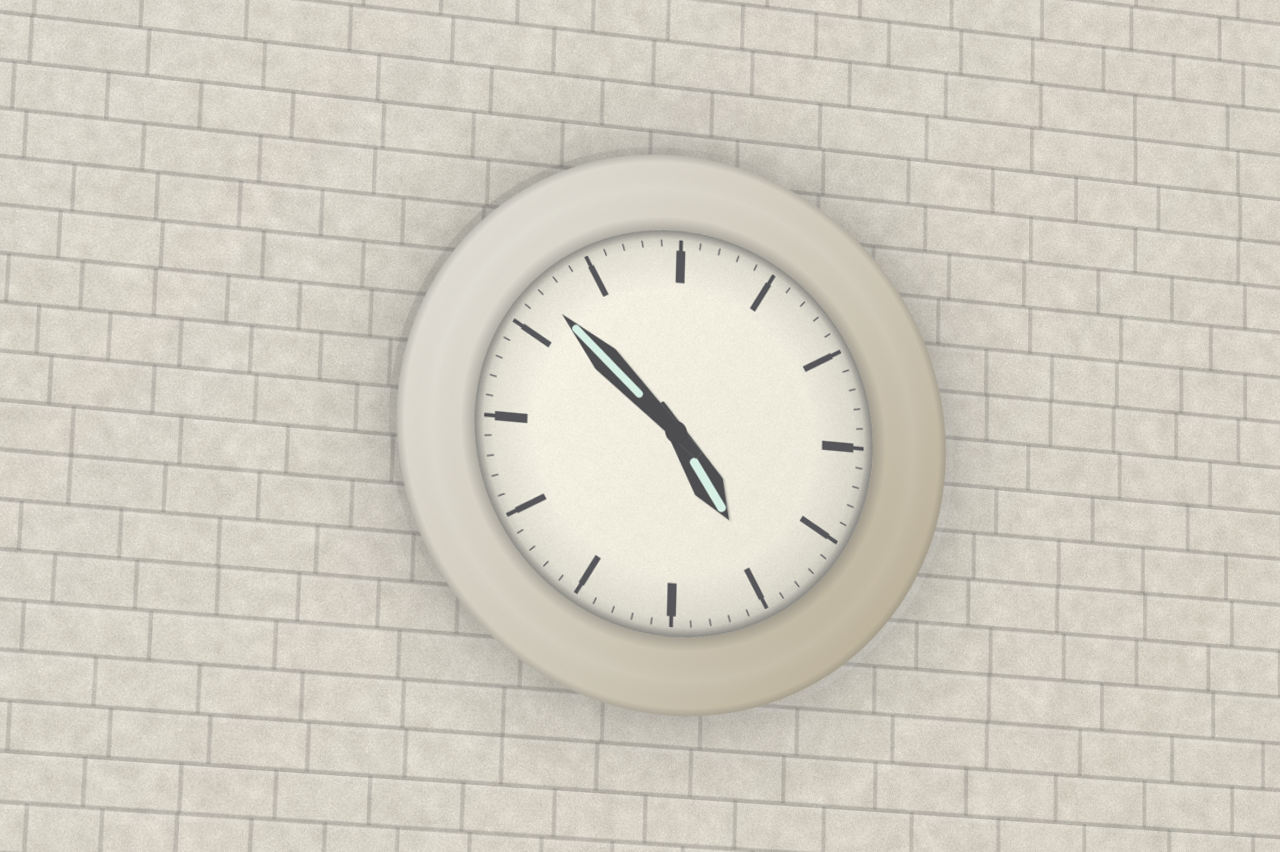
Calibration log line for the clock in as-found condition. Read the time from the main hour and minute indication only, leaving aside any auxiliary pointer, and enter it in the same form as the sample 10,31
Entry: 4,52
